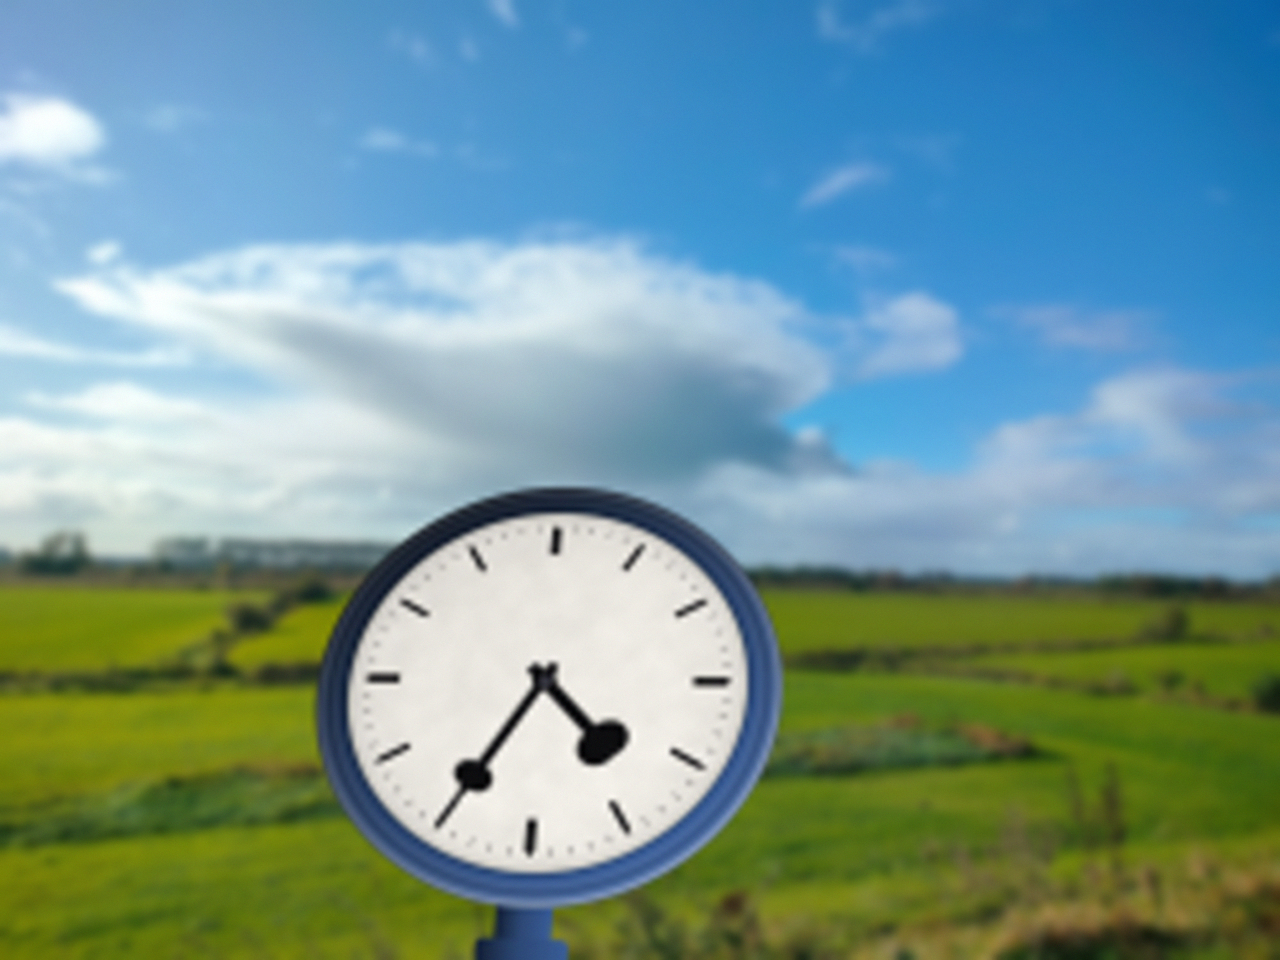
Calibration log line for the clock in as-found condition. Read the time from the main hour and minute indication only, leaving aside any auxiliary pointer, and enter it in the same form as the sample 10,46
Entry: 4,35
